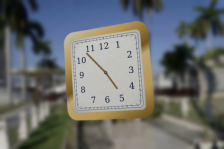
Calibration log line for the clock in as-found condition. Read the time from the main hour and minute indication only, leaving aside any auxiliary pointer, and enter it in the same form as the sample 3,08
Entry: 4,53
